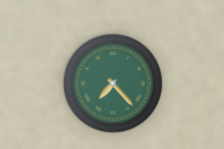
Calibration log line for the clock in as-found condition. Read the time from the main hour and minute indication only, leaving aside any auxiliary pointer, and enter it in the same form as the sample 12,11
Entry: 7,23
